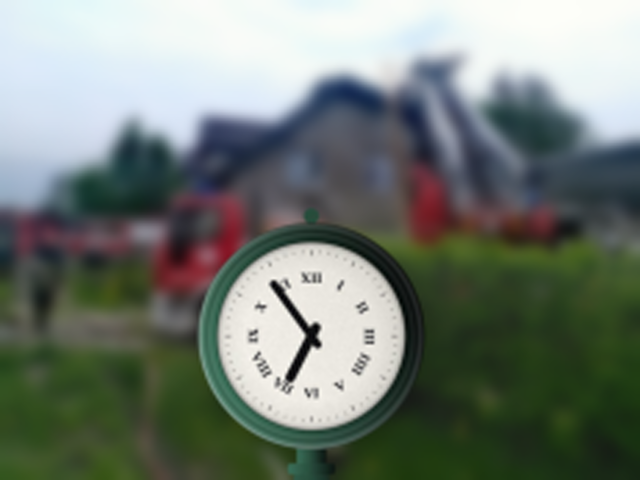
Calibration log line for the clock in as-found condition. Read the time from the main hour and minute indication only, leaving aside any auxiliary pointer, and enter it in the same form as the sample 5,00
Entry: 6,54
